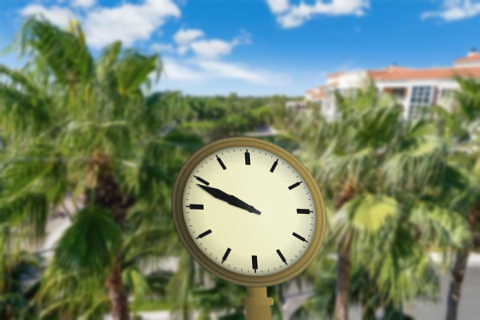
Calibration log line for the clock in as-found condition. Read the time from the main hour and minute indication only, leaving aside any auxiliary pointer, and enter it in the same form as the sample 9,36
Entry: 9,49
